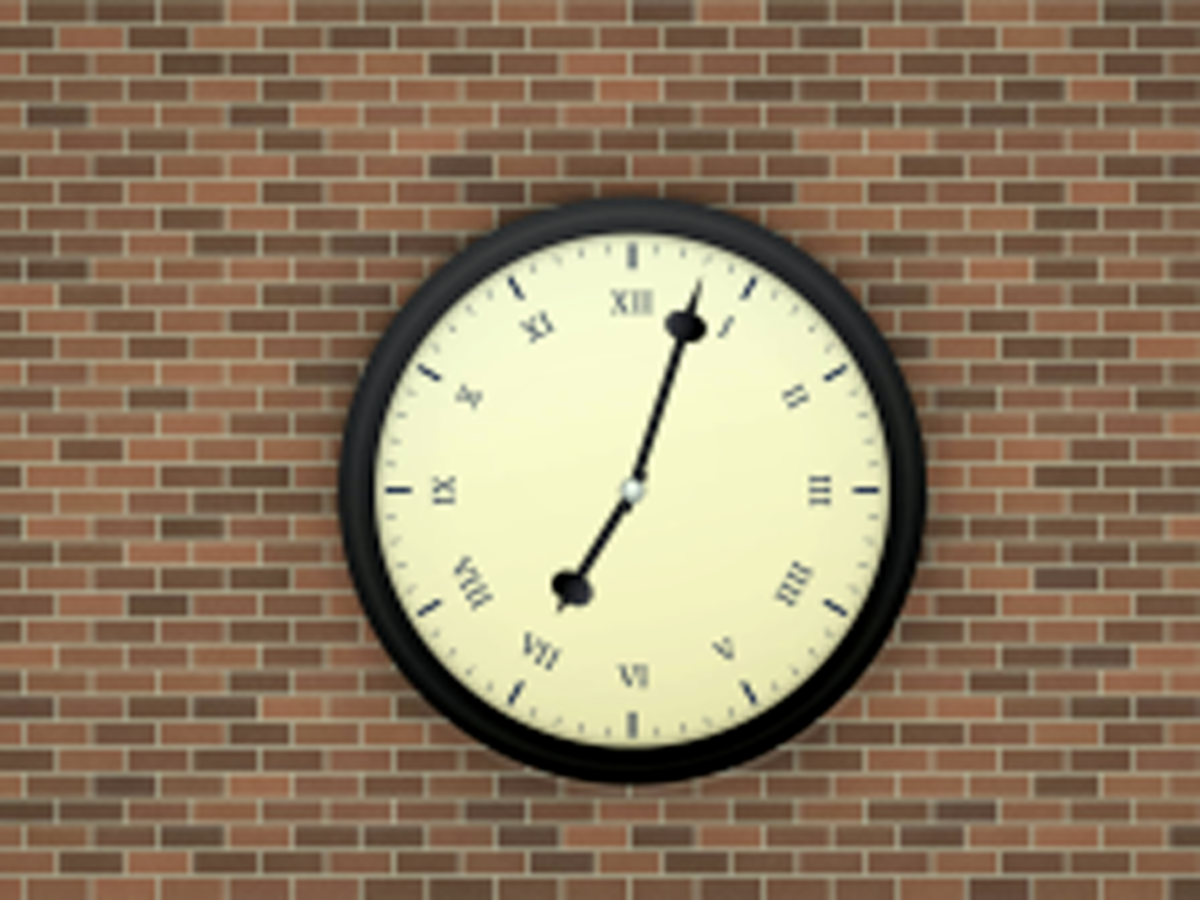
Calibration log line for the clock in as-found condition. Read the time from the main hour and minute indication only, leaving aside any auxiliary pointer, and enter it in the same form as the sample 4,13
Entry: 7,03
